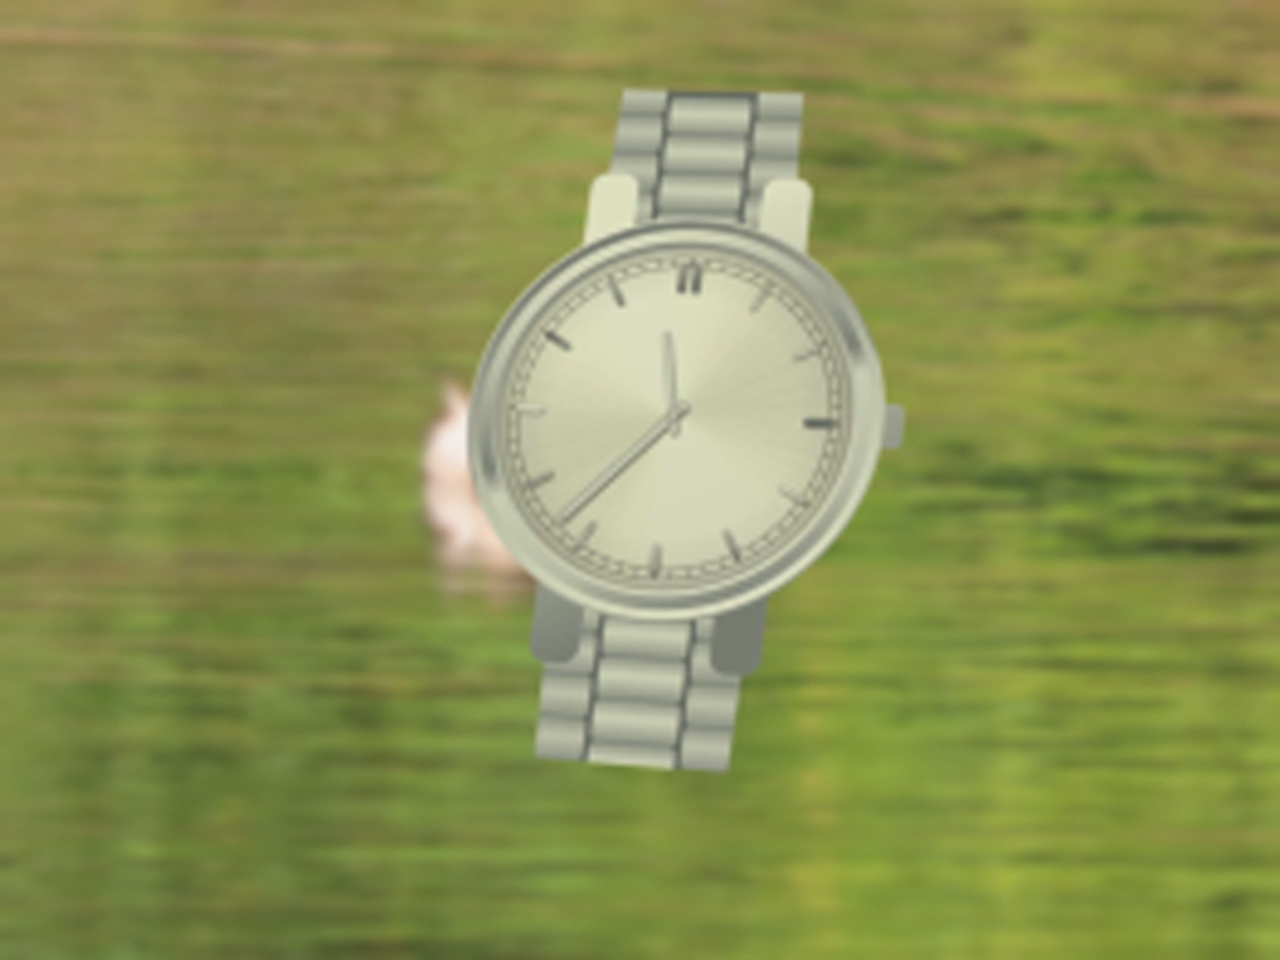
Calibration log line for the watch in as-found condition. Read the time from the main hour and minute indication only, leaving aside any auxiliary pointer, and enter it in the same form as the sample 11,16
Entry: 11,37
